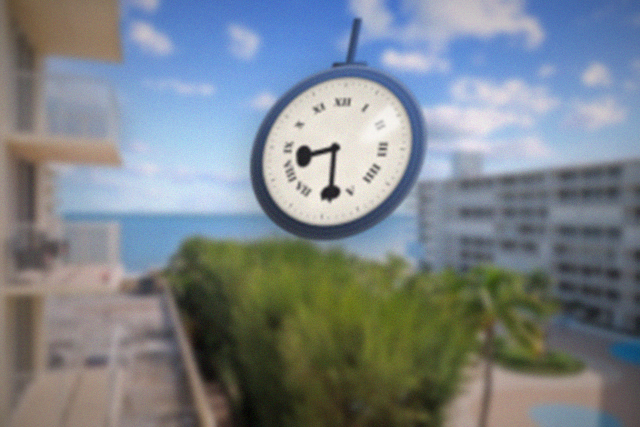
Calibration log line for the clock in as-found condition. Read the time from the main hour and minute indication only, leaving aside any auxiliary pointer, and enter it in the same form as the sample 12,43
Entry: 8,29
